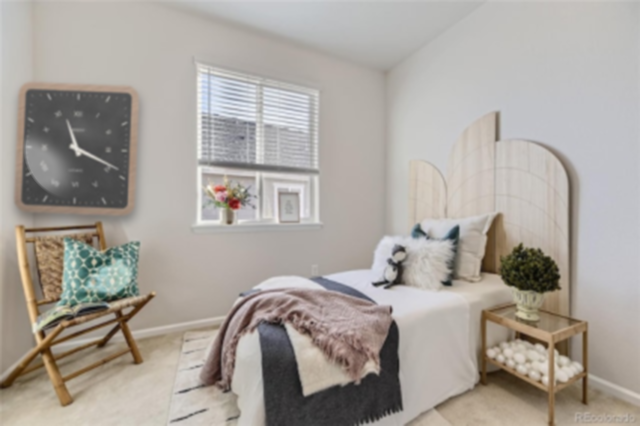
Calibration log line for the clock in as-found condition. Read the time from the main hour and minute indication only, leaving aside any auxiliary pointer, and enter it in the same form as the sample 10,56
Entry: 11,19
